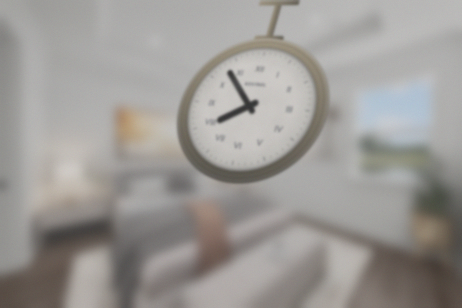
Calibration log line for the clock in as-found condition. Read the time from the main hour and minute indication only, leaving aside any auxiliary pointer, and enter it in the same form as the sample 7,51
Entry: 7,53
